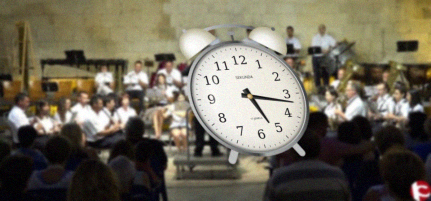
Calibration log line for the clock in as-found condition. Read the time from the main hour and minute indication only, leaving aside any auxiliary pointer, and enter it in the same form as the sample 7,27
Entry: 5,17
